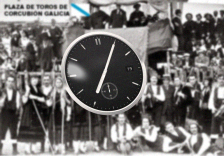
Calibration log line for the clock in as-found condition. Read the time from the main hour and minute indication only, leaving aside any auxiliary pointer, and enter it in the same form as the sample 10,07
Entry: 7,05
